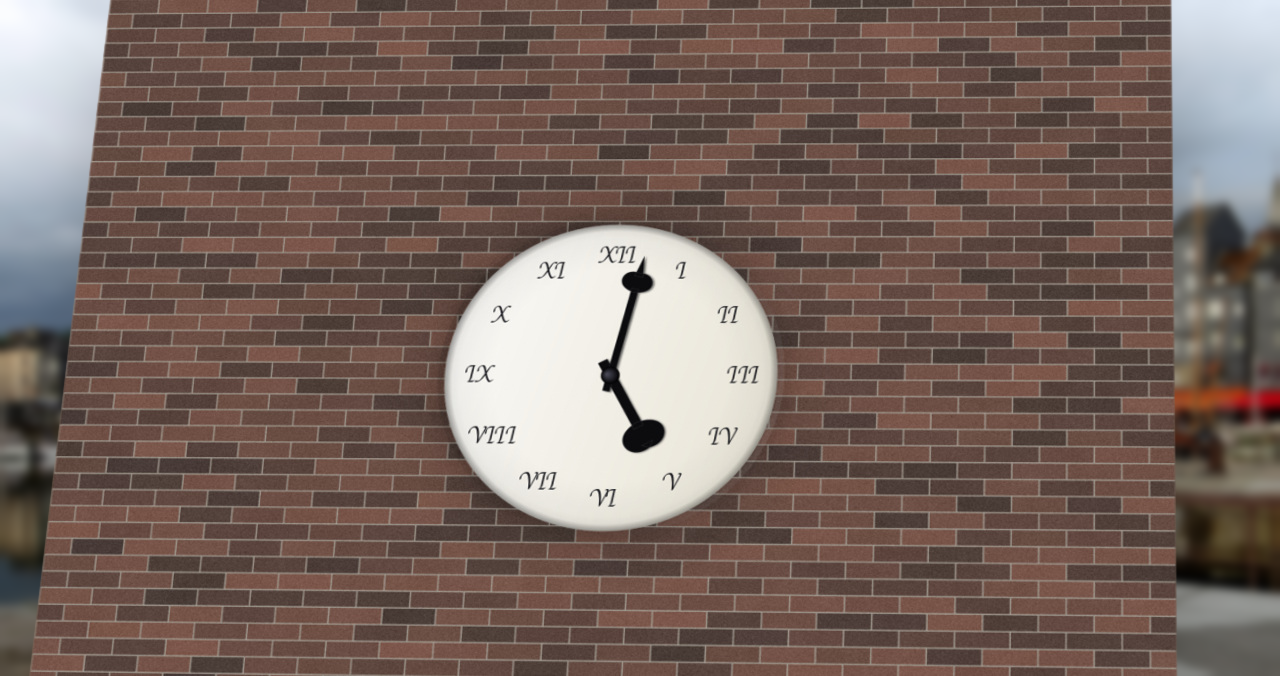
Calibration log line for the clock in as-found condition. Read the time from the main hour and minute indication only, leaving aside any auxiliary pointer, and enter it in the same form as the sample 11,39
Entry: 5,02
